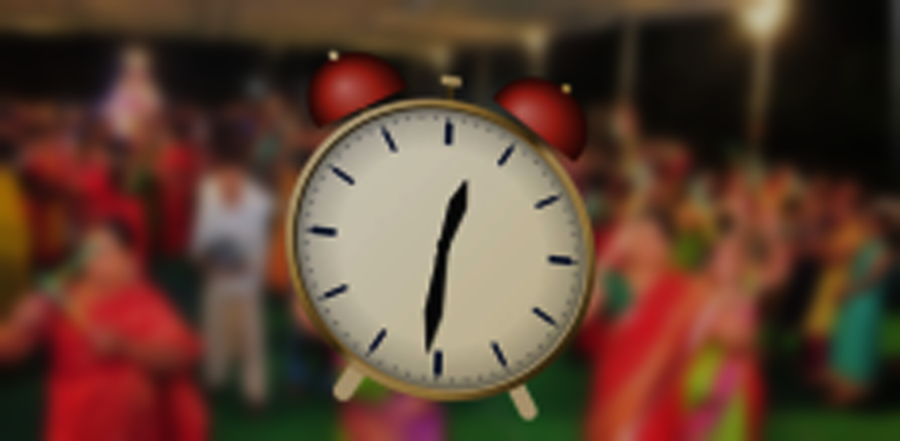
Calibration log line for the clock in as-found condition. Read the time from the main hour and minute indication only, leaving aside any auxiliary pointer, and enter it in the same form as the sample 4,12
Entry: 12,31
